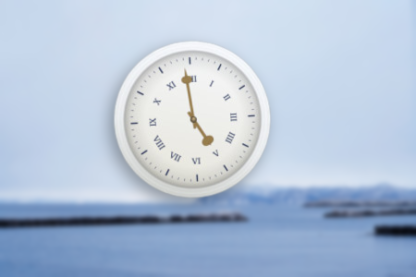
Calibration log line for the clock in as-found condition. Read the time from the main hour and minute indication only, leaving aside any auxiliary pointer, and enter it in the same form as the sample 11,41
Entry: 4,59
